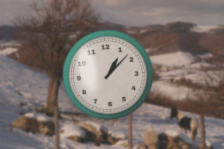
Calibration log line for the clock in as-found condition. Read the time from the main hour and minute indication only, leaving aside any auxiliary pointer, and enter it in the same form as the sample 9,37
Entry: 1,08
